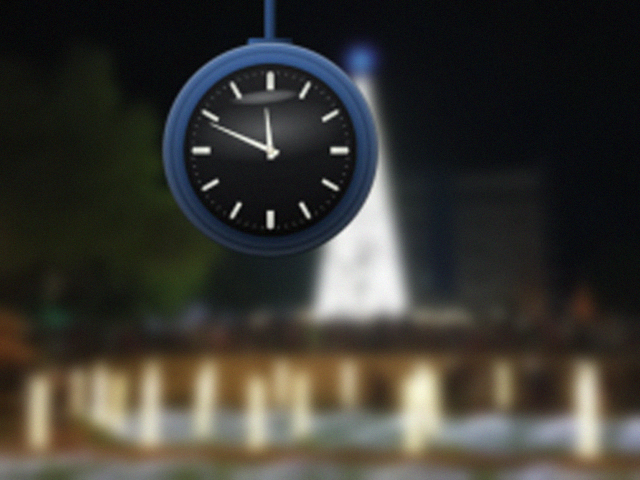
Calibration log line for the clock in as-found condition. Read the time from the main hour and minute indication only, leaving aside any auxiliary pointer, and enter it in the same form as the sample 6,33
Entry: 11,49
